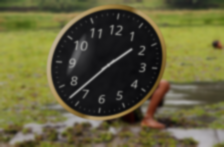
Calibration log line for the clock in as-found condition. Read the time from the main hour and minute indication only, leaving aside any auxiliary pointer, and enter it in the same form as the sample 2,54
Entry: 1,37
